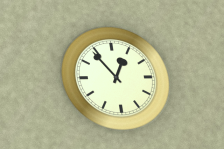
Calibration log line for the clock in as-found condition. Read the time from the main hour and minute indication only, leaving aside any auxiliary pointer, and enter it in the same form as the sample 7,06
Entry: 12,54
